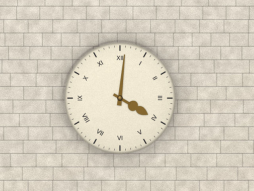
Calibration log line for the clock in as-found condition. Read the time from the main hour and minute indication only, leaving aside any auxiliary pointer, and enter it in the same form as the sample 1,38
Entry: 4,01
